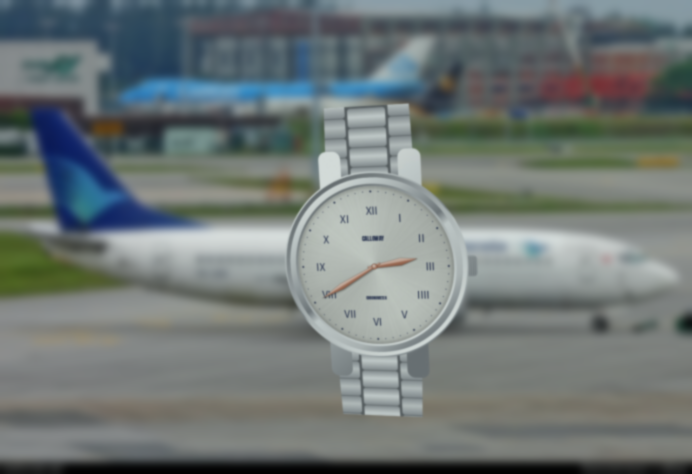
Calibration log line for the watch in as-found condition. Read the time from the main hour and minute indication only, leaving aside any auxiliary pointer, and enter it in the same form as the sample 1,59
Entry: 2,40
